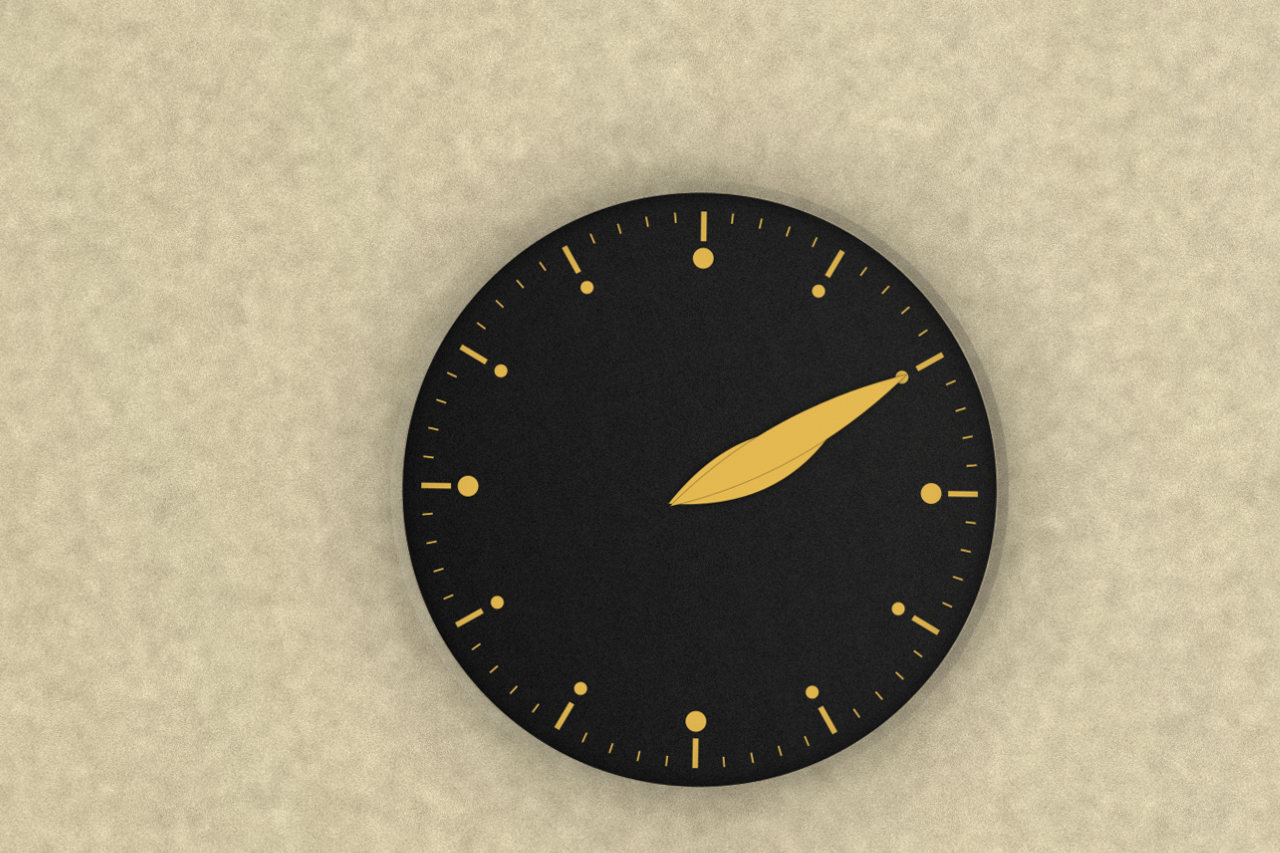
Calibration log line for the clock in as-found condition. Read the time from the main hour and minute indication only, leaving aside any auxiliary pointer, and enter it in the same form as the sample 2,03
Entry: 2,10
